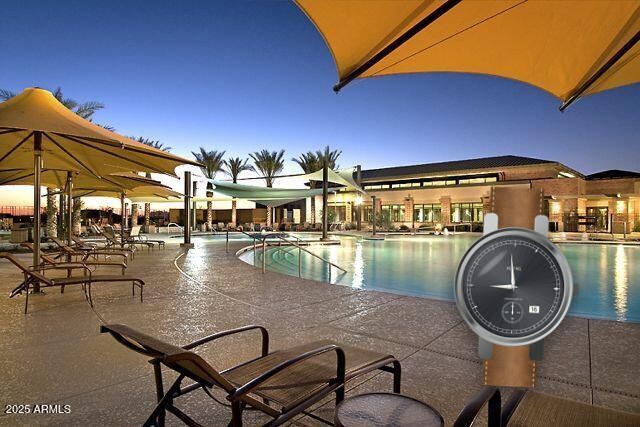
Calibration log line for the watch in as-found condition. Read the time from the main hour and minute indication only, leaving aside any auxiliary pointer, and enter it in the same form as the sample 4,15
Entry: 8,59
